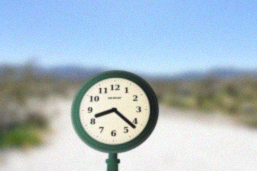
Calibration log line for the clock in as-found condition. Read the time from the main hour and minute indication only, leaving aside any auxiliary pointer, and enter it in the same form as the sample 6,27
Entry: 8,22
